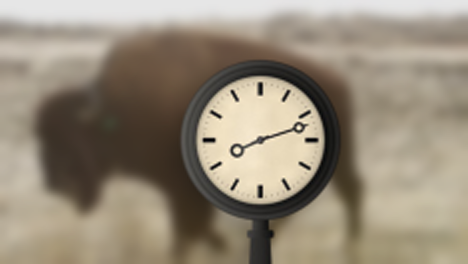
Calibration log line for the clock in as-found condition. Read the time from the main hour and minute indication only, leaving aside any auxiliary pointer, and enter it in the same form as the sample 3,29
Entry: 8,12
